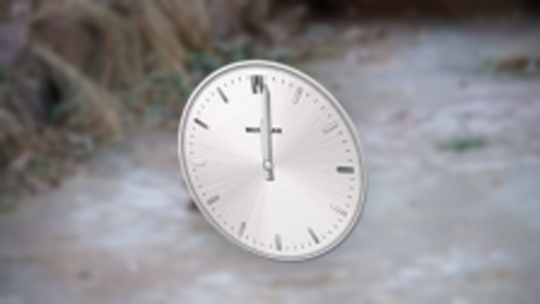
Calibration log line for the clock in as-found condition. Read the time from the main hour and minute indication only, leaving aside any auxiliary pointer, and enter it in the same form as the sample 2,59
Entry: 12,01
